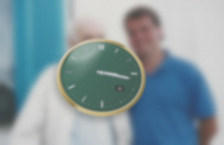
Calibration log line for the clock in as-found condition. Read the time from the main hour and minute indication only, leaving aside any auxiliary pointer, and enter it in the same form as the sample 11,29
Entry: 3,17
